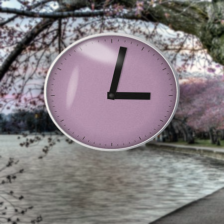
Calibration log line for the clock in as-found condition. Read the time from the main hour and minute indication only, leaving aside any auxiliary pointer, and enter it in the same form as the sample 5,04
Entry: 3,02
